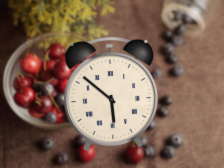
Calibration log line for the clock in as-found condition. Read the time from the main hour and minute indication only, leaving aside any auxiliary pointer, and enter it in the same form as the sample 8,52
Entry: 5,52
